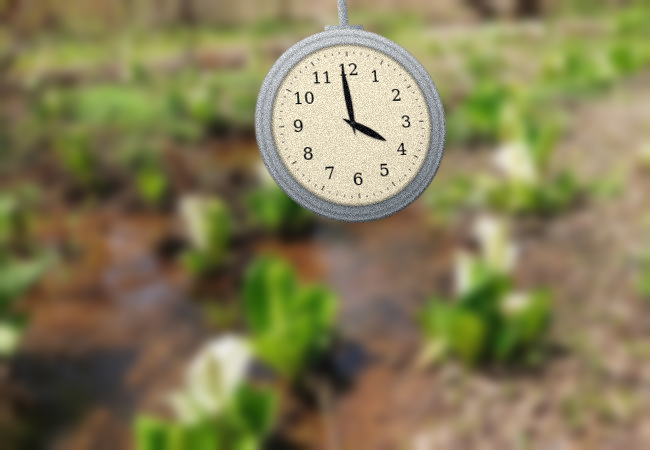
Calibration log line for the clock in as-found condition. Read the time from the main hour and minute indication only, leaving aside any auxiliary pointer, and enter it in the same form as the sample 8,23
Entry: 3,59
